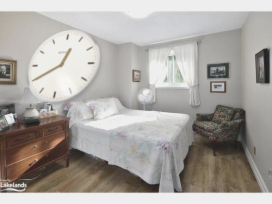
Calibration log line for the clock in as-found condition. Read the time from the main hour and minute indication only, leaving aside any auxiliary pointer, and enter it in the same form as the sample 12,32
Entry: 12,40
